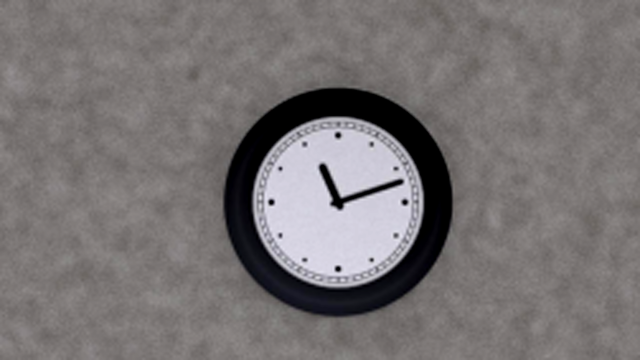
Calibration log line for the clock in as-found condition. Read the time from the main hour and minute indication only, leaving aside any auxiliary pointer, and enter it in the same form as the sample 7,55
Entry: 11,12
